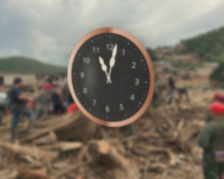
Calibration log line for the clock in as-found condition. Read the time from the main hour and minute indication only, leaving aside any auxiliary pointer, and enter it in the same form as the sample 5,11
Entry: 11,02
